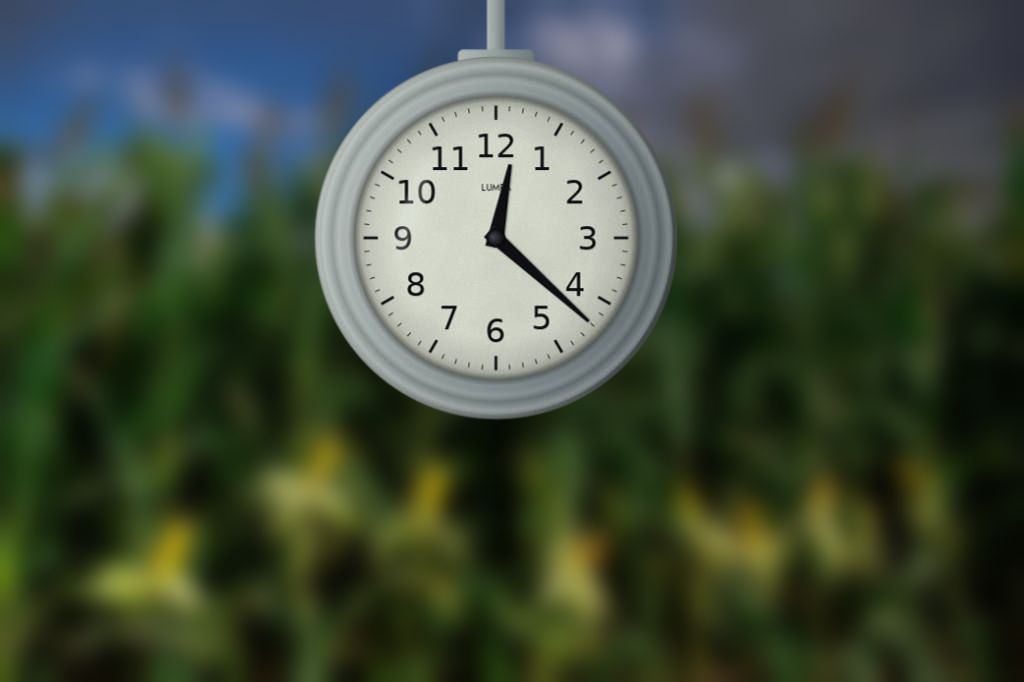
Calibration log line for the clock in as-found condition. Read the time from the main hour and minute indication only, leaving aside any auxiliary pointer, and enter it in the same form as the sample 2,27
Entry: 12,22
